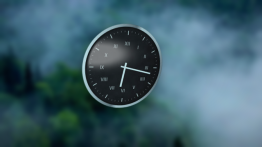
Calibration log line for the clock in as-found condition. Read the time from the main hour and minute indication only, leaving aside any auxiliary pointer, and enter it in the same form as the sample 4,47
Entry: 6,17
